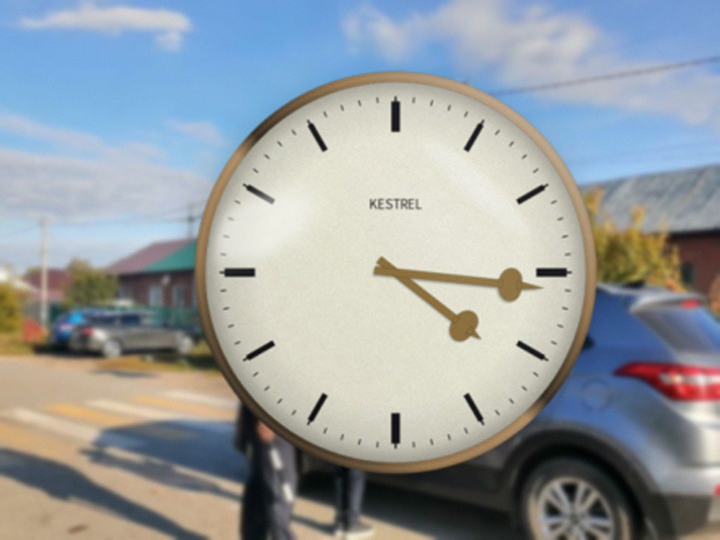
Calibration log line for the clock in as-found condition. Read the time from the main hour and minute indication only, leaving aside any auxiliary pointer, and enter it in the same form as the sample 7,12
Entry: 4,16
